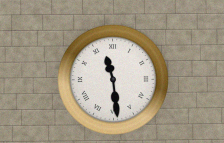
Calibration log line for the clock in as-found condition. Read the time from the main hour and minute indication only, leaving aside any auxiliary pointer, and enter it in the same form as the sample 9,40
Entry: 11,29
